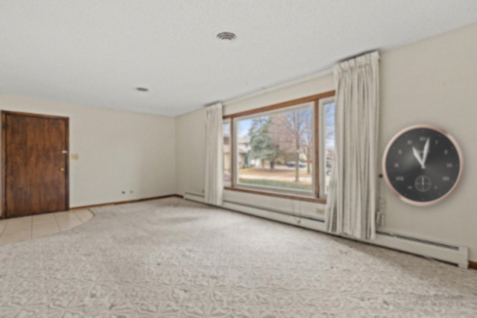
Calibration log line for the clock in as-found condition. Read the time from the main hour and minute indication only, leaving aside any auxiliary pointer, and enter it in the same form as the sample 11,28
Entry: 11,02
